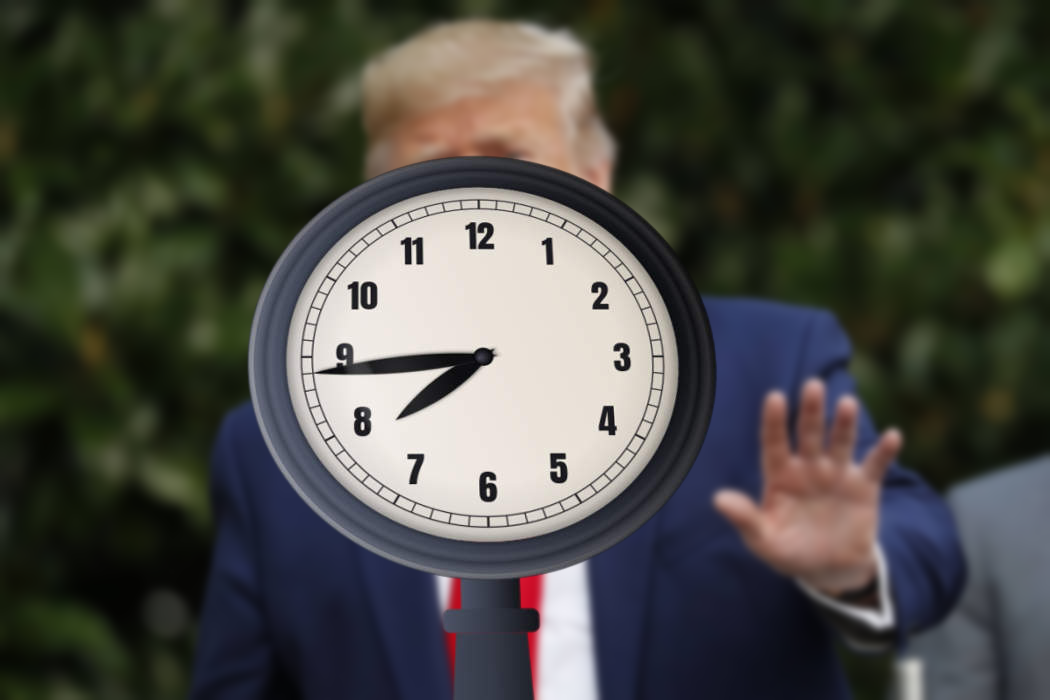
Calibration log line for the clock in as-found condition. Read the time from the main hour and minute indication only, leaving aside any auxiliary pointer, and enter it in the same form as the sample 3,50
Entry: 7,44
